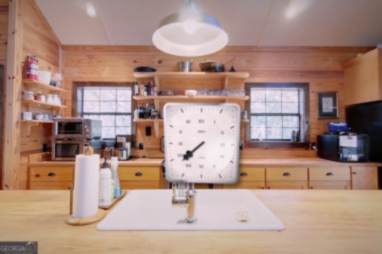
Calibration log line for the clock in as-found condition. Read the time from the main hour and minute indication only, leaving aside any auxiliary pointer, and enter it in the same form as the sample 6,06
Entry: 7,38
